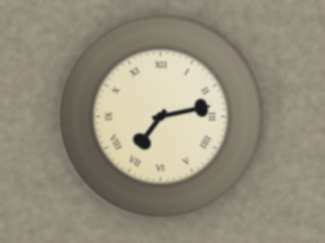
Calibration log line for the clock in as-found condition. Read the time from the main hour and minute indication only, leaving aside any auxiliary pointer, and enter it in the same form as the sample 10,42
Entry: 7,13
